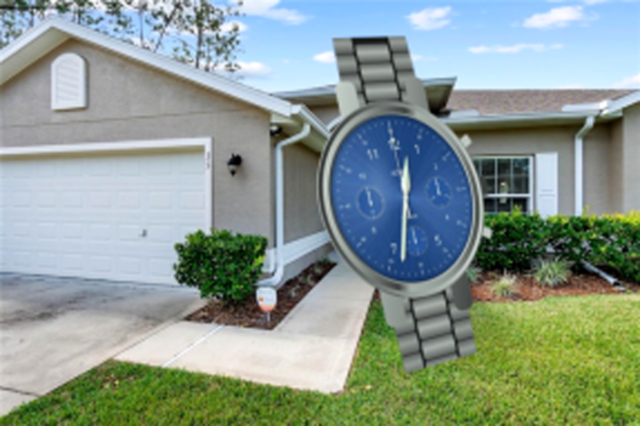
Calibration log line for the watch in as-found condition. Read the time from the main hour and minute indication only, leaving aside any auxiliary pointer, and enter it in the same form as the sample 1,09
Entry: 12,33
